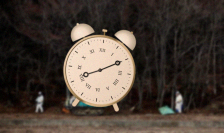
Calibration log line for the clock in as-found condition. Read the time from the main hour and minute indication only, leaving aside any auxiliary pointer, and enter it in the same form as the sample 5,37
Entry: 8,10
